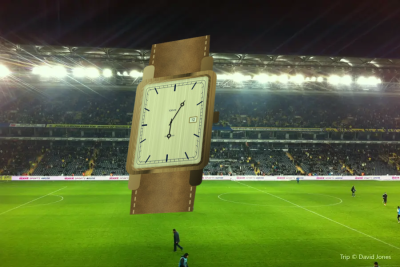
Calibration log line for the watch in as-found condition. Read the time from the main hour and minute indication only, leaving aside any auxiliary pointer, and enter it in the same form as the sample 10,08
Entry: 6,05
